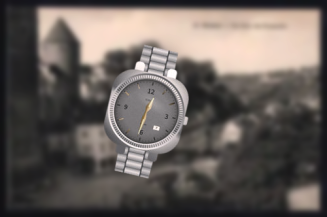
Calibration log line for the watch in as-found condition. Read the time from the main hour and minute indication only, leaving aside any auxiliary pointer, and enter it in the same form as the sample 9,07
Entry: 12,31
